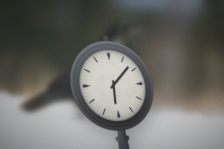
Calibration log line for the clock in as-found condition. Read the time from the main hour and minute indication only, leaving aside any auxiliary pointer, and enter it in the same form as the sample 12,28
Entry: 6,08
